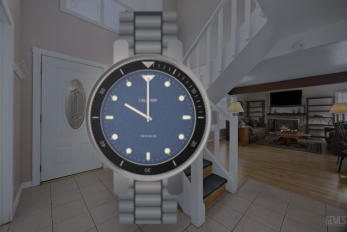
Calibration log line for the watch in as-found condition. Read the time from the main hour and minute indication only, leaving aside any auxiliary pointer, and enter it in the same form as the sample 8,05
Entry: 10,00
